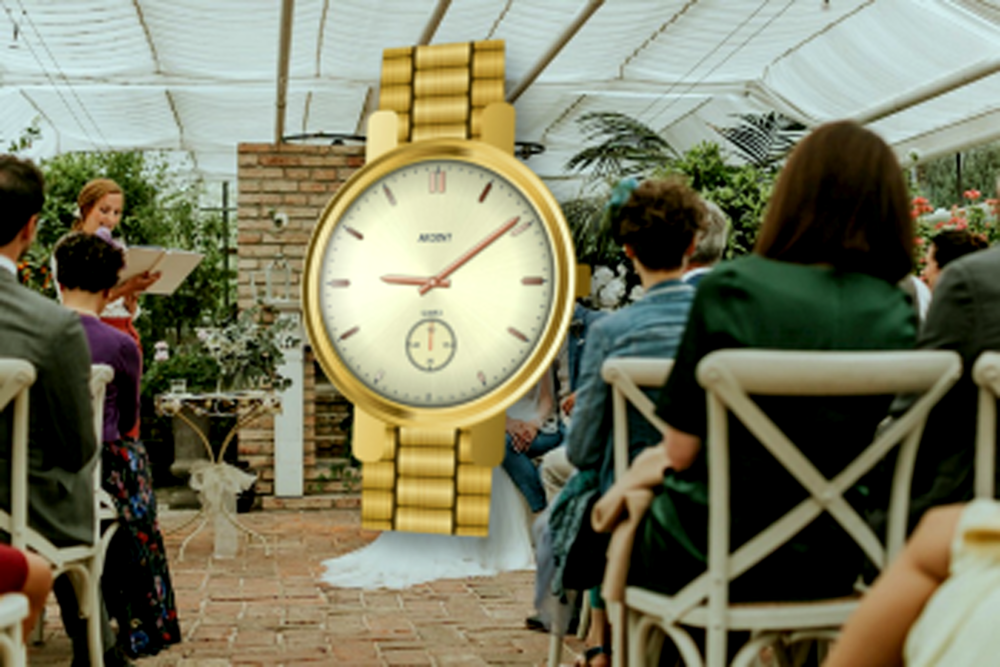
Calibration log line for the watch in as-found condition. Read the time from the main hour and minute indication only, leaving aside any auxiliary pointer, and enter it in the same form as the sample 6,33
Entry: 9,09
